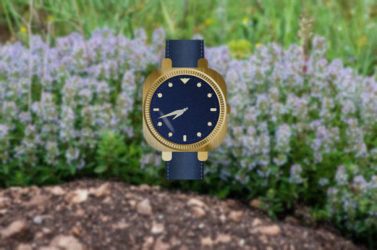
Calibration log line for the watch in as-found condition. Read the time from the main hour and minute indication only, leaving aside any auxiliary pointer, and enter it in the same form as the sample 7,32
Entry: 7,42
